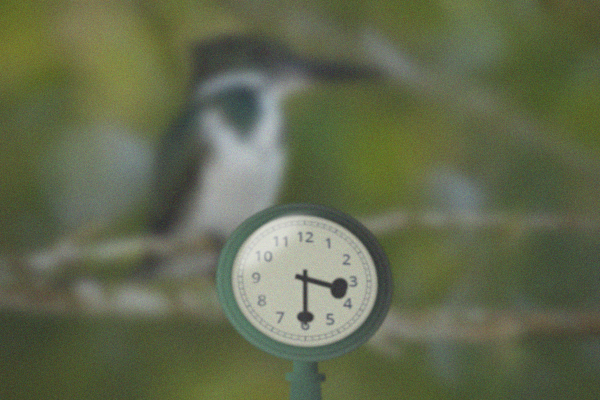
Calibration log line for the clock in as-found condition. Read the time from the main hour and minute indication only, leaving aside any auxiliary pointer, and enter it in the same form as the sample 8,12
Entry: 3,30
